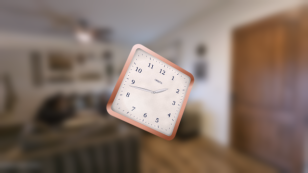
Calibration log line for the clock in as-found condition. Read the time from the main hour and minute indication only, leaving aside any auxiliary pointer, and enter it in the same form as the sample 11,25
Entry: 1,43
